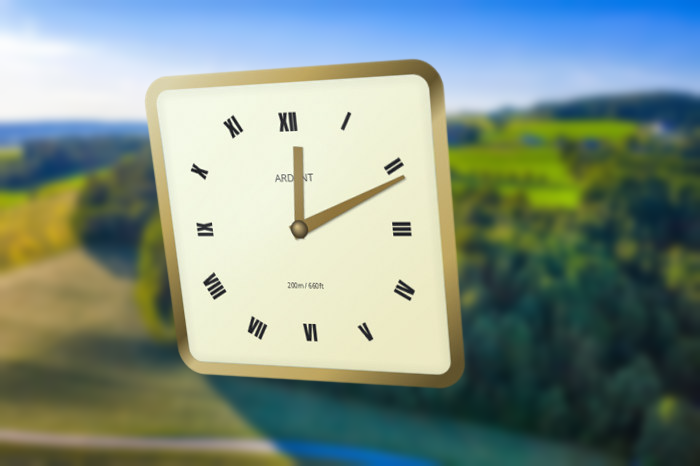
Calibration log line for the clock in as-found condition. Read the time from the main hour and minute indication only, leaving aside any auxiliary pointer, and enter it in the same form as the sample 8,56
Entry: 12,11
